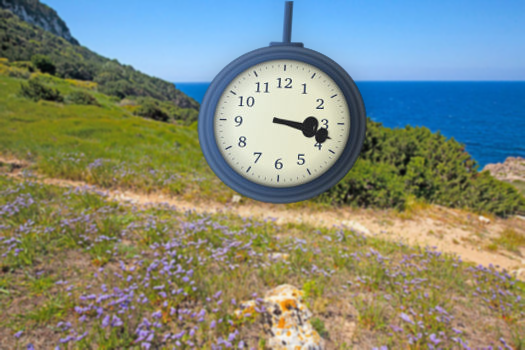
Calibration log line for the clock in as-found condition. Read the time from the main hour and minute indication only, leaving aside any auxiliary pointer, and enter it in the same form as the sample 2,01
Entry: 3,18
